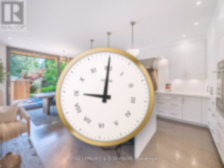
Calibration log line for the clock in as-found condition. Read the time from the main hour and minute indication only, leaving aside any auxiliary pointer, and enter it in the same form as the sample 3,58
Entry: 9,00
